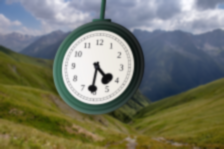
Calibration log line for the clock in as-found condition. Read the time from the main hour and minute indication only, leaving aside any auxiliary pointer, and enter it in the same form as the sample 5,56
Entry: 4,31
